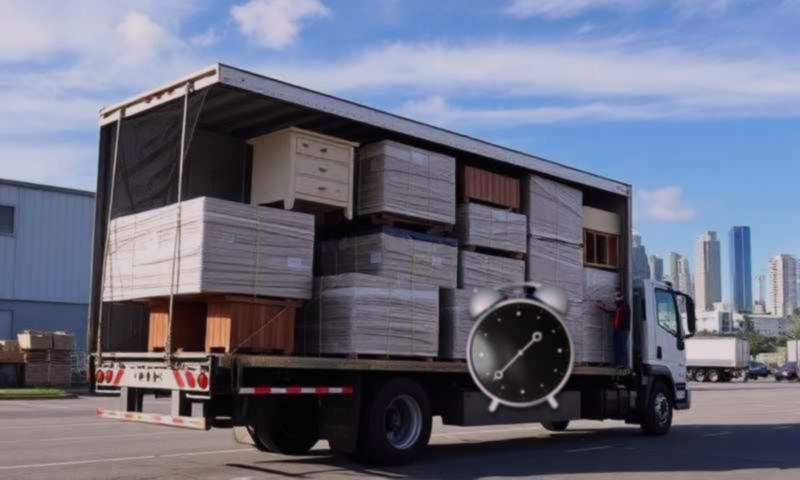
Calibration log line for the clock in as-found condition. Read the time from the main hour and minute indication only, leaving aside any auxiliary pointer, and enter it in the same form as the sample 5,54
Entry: 1,38
